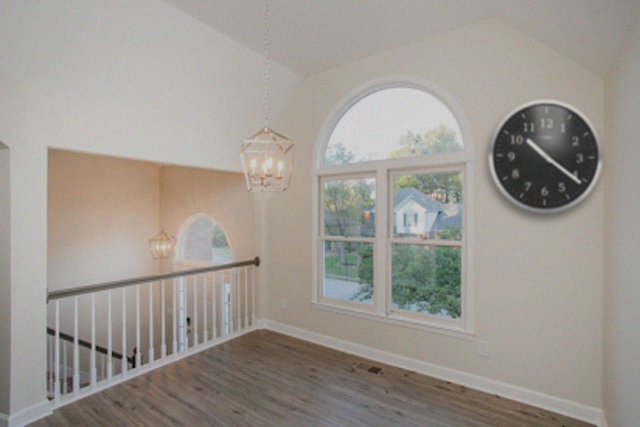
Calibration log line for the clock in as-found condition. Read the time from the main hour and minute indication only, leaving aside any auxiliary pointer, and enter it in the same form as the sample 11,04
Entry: 10,21
